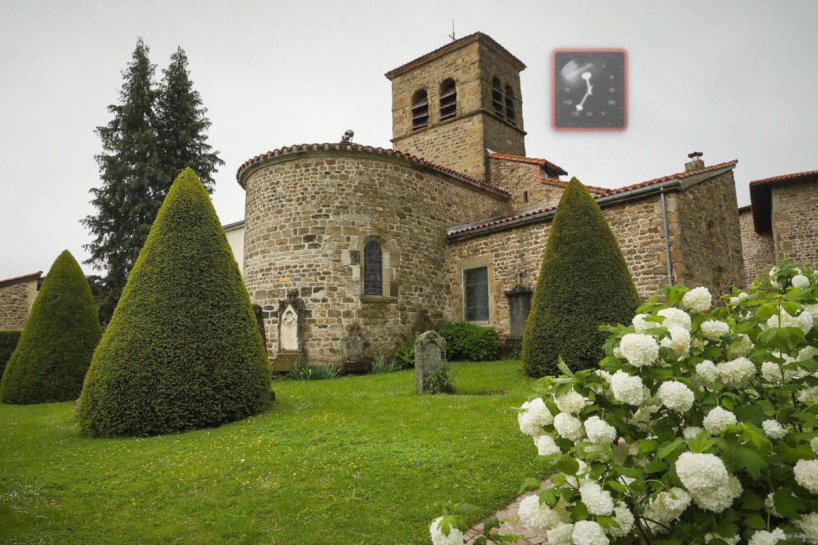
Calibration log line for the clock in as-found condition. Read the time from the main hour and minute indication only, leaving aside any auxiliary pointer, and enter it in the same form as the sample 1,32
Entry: 11,35
